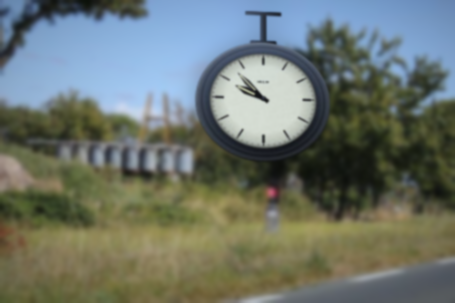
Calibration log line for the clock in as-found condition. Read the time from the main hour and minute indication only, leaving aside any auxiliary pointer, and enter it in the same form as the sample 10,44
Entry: 9,53
